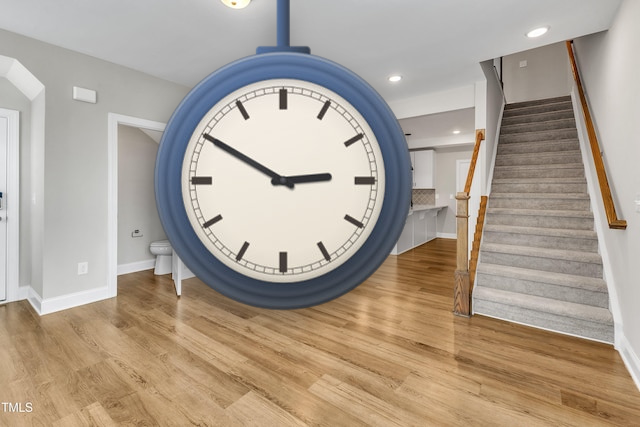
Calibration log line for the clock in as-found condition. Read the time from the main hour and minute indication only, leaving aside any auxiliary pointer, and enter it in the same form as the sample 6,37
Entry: 2,50
